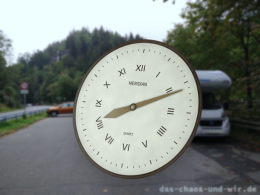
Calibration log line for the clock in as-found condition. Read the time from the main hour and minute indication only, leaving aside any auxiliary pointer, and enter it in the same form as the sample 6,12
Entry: 8,11
